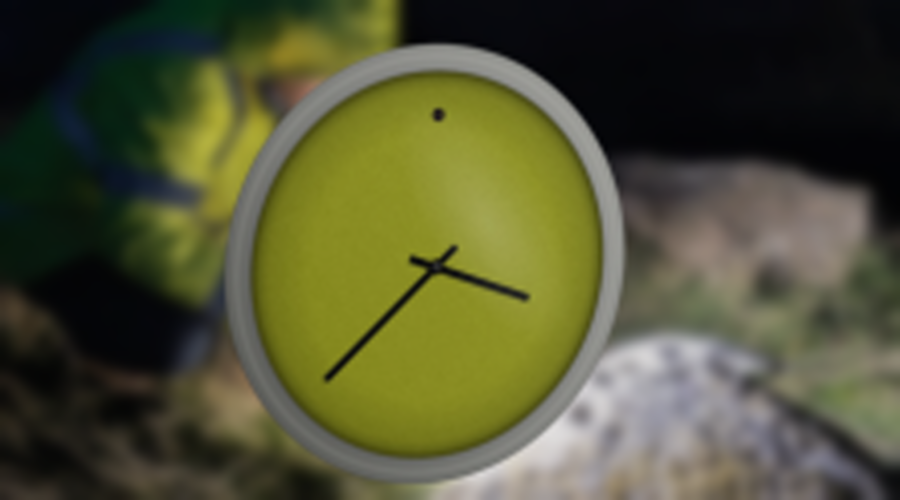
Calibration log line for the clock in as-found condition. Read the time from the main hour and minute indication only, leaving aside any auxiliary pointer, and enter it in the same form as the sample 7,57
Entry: 3,38
